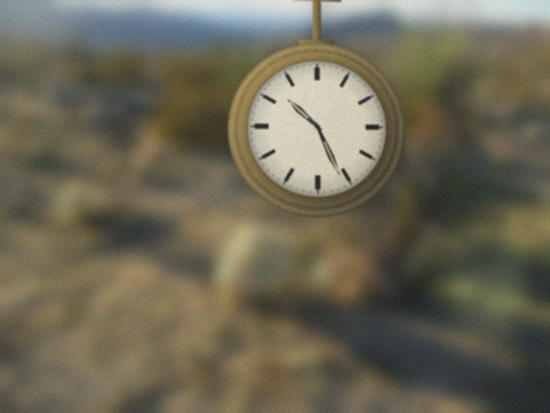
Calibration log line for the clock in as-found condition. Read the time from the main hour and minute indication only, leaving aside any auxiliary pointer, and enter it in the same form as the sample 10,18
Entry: 10,26
